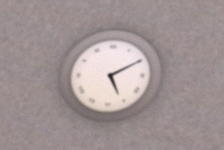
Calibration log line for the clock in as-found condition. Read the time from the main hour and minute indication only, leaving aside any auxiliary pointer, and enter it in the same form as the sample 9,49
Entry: 5,10
